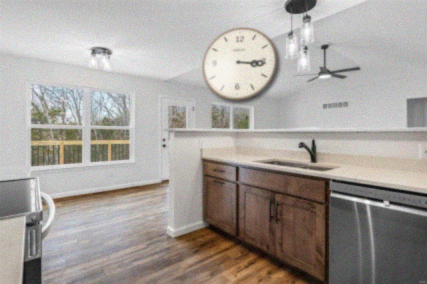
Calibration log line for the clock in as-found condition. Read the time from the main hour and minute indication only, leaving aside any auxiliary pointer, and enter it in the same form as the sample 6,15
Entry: 3,16
